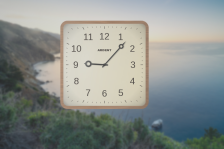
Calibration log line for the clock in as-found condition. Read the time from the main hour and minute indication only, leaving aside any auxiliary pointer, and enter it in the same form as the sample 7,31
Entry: 9,07
